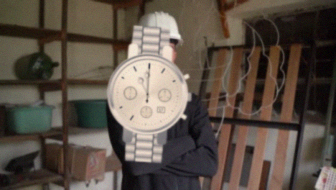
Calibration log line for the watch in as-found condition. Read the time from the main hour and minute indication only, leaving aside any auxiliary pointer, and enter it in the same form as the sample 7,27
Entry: 10,59
